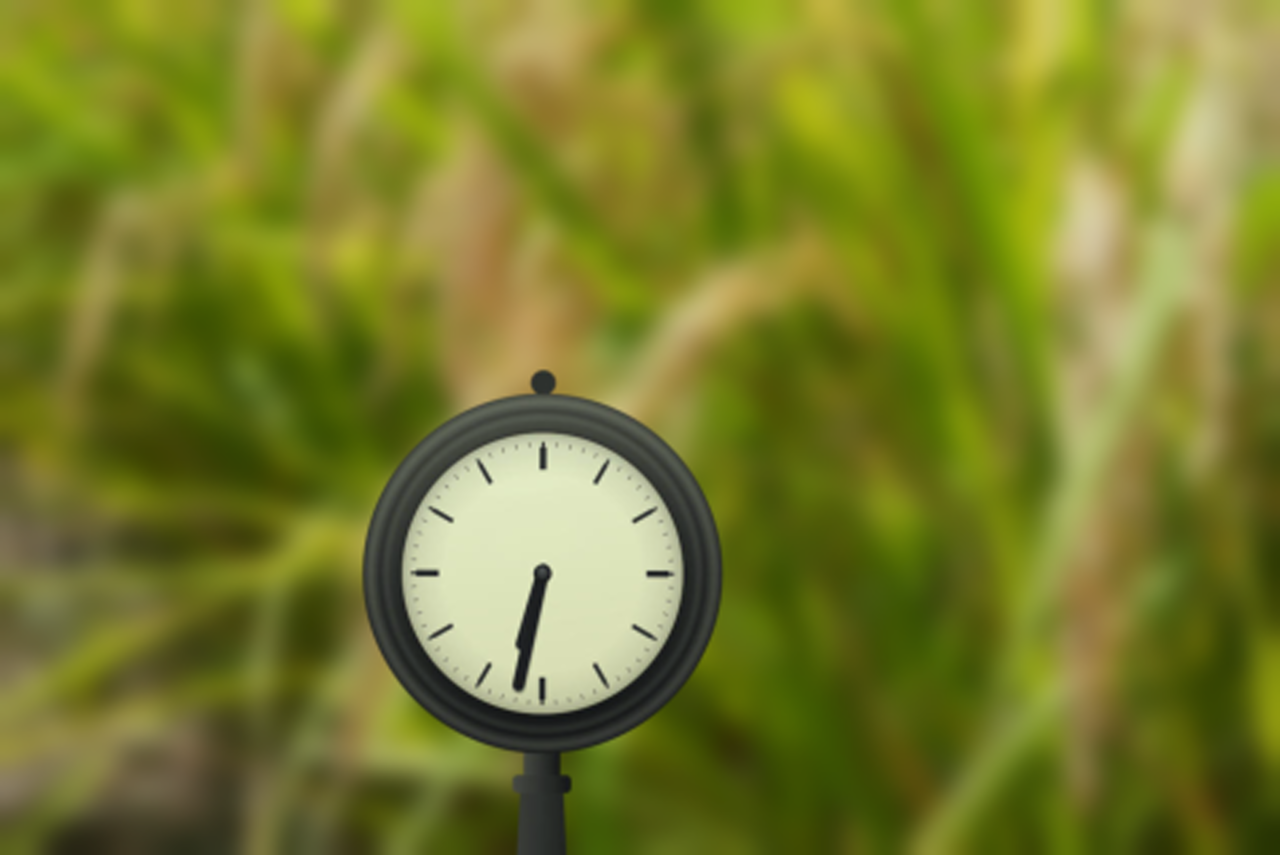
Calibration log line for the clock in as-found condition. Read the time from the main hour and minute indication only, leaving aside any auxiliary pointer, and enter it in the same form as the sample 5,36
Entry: 6,32
